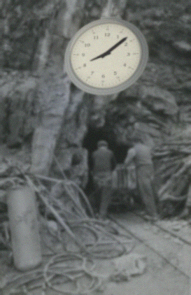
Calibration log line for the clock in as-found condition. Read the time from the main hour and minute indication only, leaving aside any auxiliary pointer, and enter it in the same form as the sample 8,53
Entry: 8,08
